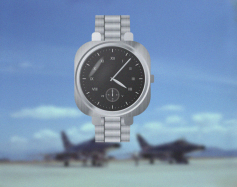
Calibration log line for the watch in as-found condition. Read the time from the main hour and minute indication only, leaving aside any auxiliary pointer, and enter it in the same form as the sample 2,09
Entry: 4,07
